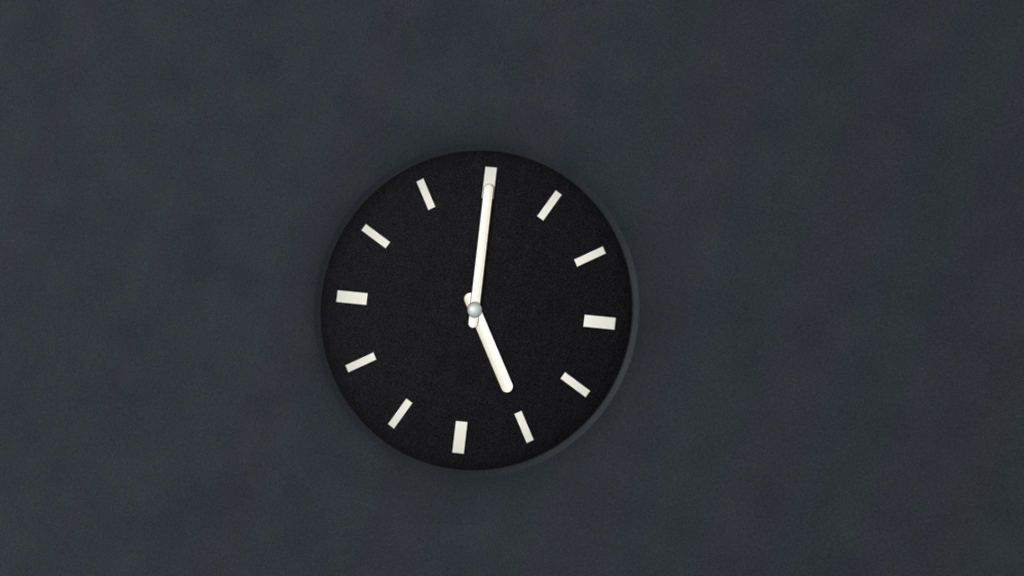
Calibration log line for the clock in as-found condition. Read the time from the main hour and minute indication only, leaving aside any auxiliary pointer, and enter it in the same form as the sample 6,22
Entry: 5,00
